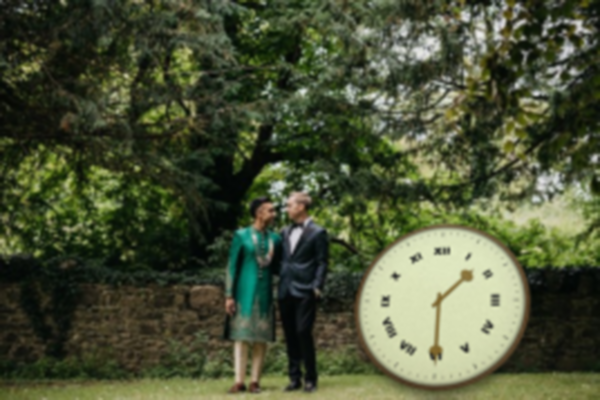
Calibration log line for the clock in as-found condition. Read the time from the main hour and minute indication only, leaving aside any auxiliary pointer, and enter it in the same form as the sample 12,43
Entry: 1,30
